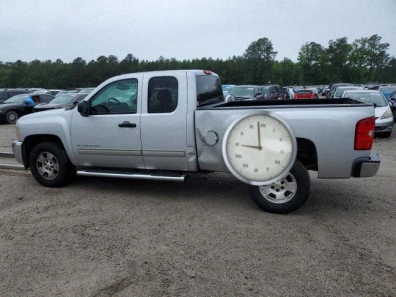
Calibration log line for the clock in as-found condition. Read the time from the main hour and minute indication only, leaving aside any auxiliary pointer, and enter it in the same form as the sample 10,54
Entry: 8,58
